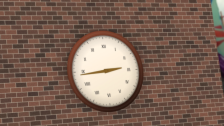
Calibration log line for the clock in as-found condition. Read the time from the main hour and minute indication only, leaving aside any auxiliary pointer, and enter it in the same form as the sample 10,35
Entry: 2,44
